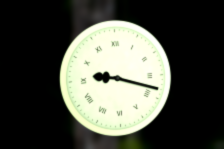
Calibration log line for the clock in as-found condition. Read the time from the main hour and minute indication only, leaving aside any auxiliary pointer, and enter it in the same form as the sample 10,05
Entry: 9,18
